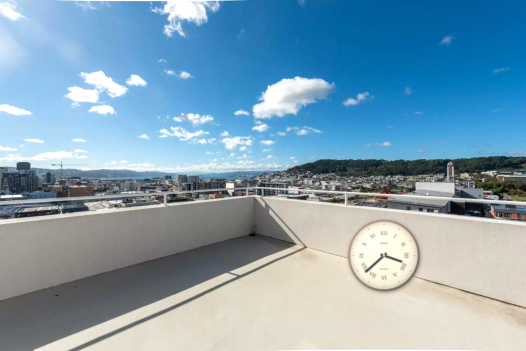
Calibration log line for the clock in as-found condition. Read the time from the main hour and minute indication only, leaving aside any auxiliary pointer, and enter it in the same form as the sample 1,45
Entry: 3,38
